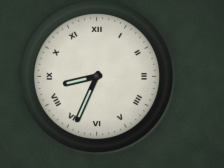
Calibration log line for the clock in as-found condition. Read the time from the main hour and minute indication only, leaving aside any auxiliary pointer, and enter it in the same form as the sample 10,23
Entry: 8,34
